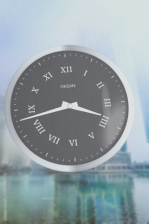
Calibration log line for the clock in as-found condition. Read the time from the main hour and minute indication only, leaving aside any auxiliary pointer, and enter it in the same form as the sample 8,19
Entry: 3,43
